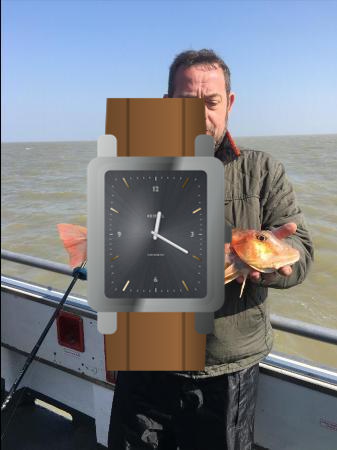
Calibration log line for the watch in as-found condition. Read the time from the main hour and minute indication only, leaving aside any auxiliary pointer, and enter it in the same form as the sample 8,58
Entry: 12,20
